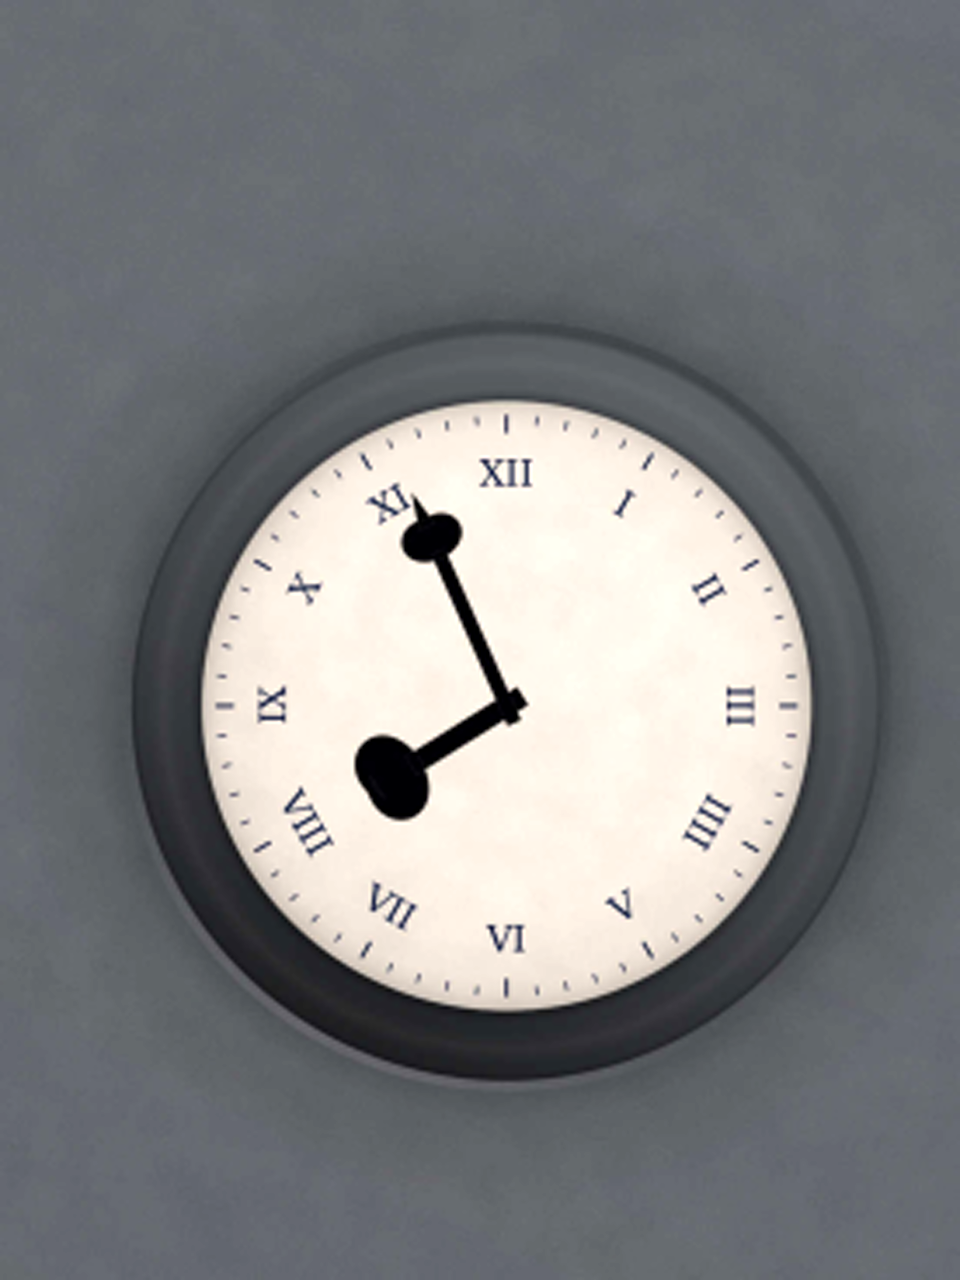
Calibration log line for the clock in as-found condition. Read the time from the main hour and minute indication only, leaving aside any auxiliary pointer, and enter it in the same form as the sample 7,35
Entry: 7,56
